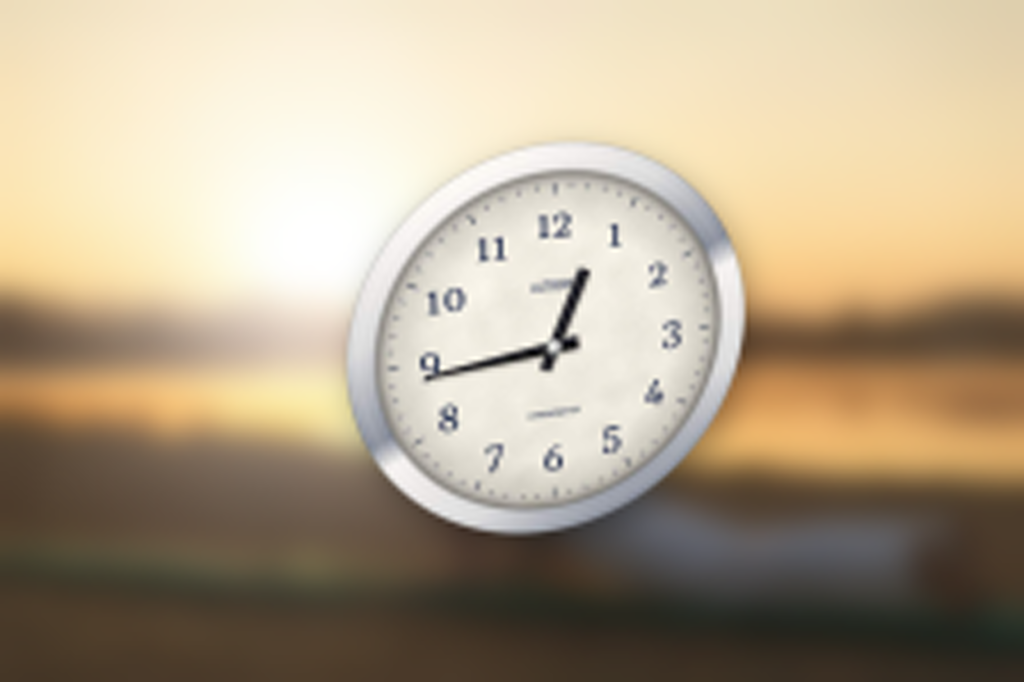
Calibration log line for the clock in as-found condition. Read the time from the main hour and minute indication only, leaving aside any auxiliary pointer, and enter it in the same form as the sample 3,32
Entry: 12,44
